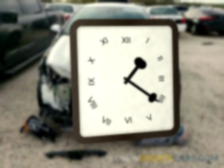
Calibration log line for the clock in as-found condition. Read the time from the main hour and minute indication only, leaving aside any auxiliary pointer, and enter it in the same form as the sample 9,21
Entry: 1,21
